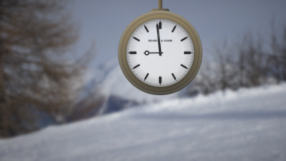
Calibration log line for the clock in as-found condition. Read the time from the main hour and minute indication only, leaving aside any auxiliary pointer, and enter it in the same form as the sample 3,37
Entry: 8,59
